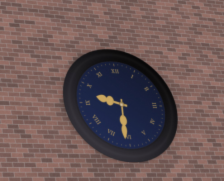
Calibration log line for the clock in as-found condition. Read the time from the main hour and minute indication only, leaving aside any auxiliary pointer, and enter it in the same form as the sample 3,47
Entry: 9,31
